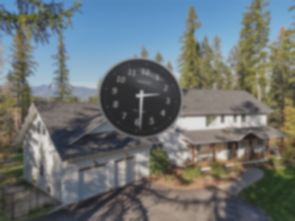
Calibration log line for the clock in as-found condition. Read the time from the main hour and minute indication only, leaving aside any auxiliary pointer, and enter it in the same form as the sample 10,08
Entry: 2,29
